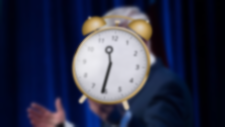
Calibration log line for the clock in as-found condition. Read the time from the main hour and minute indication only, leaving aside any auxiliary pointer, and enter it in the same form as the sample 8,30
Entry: 11,31
